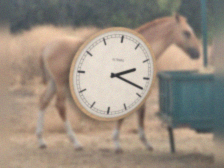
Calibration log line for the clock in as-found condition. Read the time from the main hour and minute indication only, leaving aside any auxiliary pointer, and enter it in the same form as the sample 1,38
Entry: 2,18
